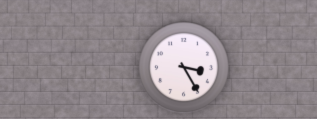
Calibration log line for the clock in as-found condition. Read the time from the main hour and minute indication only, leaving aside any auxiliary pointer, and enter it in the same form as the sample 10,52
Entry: 3,25
